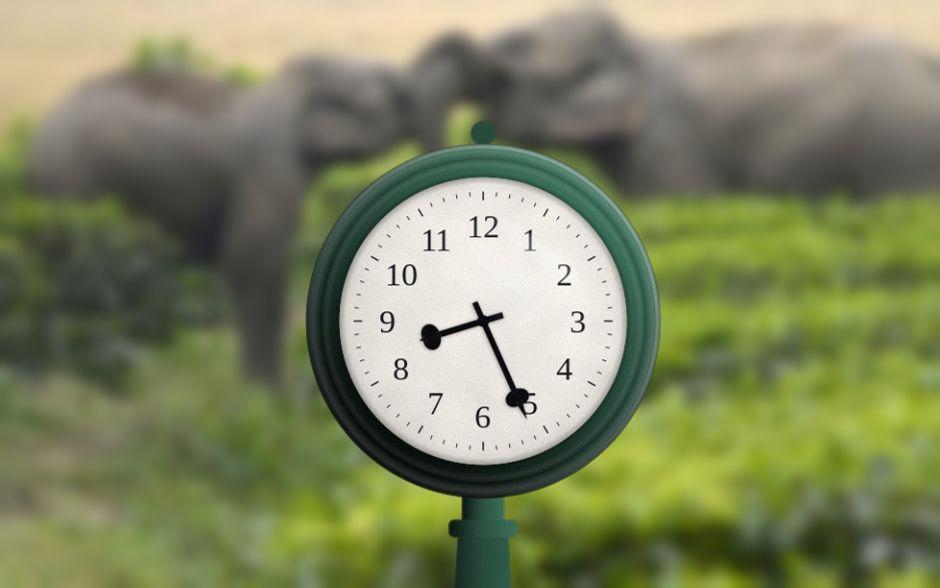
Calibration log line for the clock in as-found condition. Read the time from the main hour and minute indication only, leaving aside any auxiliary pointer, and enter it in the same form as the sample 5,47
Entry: 8,26
